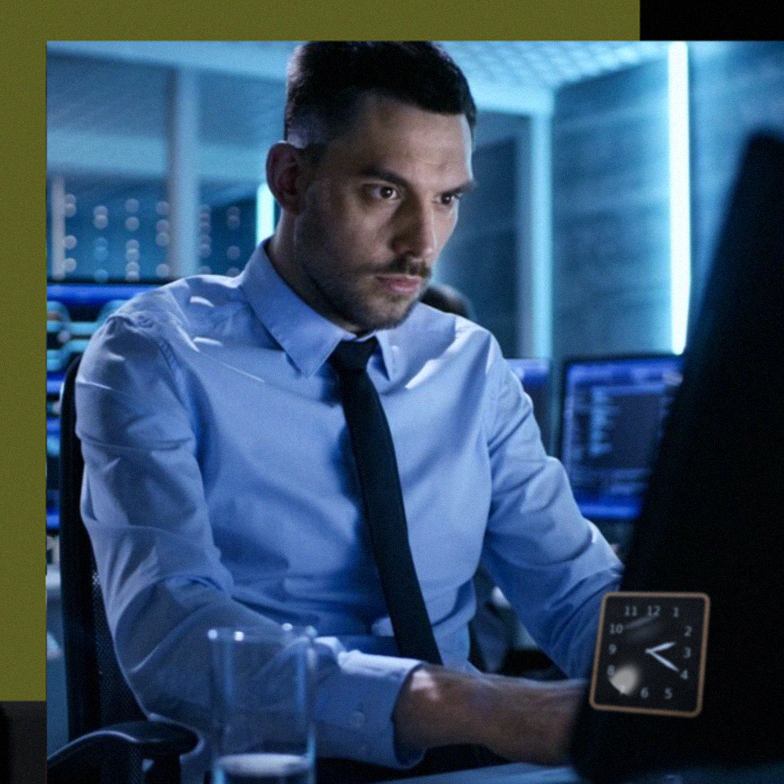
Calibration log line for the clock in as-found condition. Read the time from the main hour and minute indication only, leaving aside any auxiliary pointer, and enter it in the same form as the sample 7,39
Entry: 2,20
